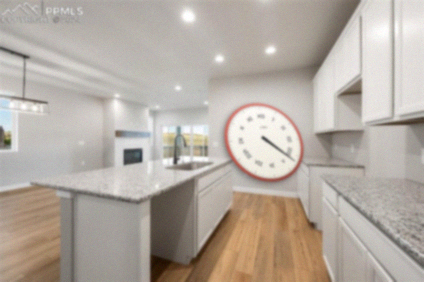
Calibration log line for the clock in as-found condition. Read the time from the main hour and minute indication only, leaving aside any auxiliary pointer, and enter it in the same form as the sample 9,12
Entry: 4,22
